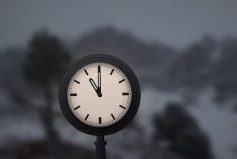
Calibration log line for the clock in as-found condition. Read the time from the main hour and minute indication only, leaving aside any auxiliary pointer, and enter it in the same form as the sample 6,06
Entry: 11,00
